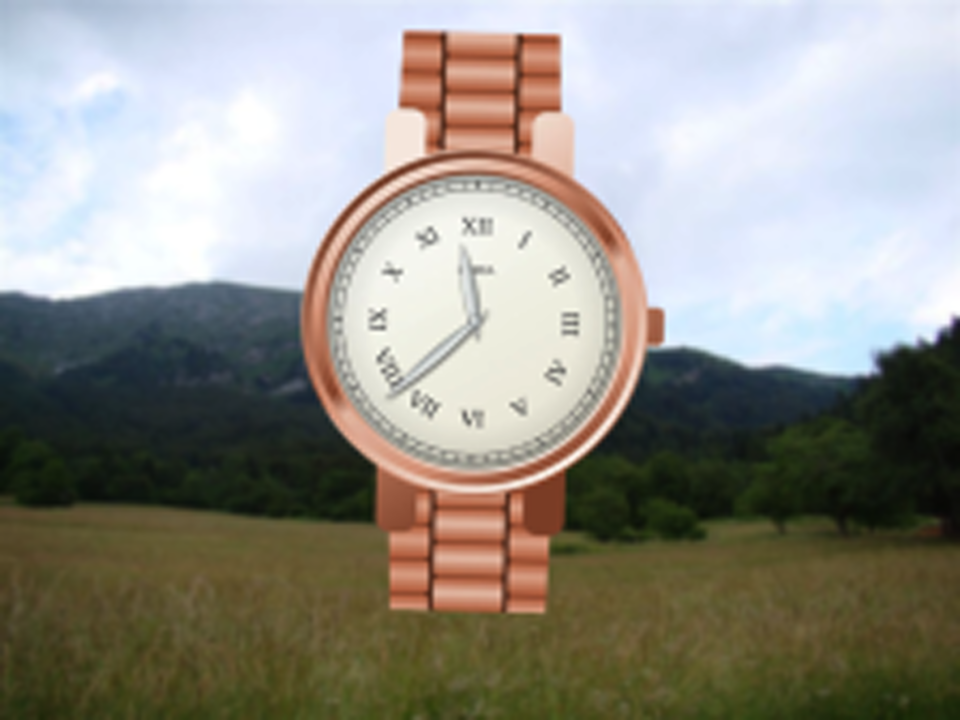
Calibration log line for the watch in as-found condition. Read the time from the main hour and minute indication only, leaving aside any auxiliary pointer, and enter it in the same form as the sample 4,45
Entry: 11,38
